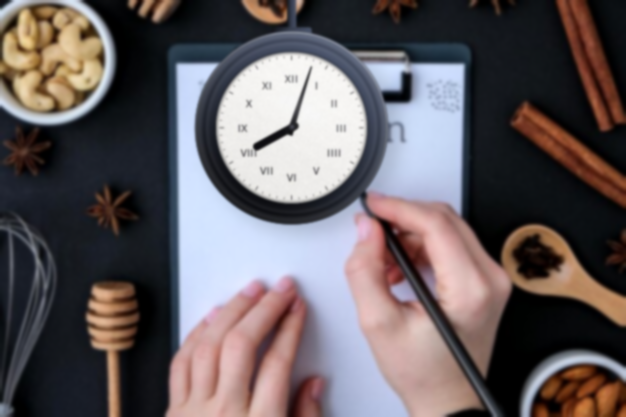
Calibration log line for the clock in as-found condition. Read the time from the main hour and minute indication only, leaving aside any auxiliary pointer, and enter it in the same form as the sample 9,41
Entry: 8,03
